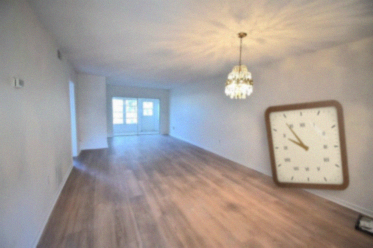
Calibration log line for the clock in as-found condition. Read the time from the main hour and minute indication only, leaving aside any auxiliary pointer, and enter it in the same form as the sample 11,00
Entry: 9,54
